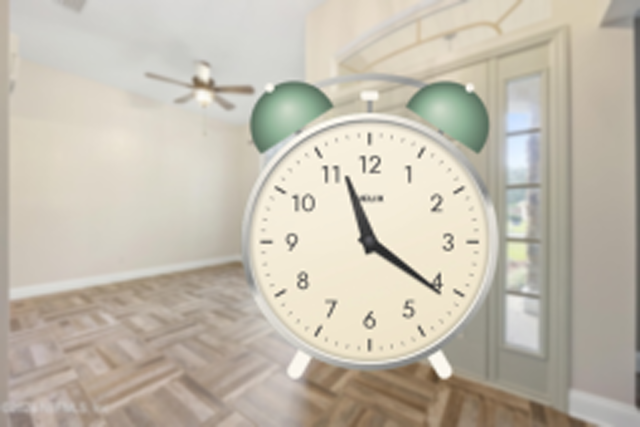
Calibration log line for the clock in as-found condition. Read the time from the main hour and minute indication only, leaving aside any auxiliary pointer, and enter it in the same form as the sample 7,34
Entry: 11,21
